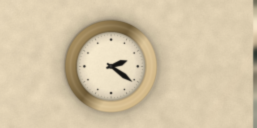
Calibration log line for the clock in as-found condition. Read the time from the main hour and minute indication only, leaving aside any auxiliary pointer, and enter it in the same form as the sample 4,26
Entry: 2,21
